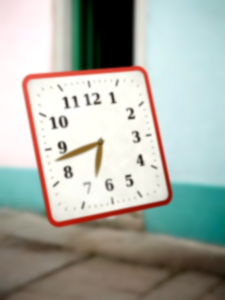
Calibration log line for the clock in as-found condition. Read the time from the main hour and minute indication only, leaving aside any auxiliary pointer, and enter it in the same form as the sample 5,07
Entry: 6,43
